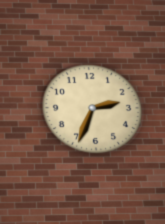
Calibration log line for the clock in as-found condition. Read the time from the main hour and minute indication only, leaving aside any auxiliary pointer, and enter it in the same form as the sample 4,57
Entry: 2,34
